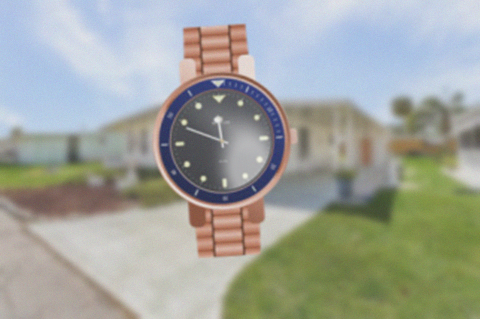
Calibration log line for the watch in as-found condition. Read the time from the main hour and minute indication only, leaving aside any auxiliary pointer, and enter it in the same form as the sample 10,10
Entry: 11,49
